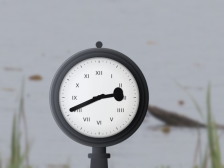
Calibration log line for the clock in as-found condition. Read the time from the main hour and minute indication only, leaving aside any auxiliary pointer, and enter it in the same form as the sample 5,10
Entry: 2,41
